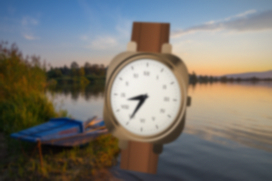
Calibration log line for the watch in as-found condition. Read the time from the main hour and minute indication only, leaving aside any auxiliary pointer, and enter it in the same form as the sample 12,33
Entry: 8,35
